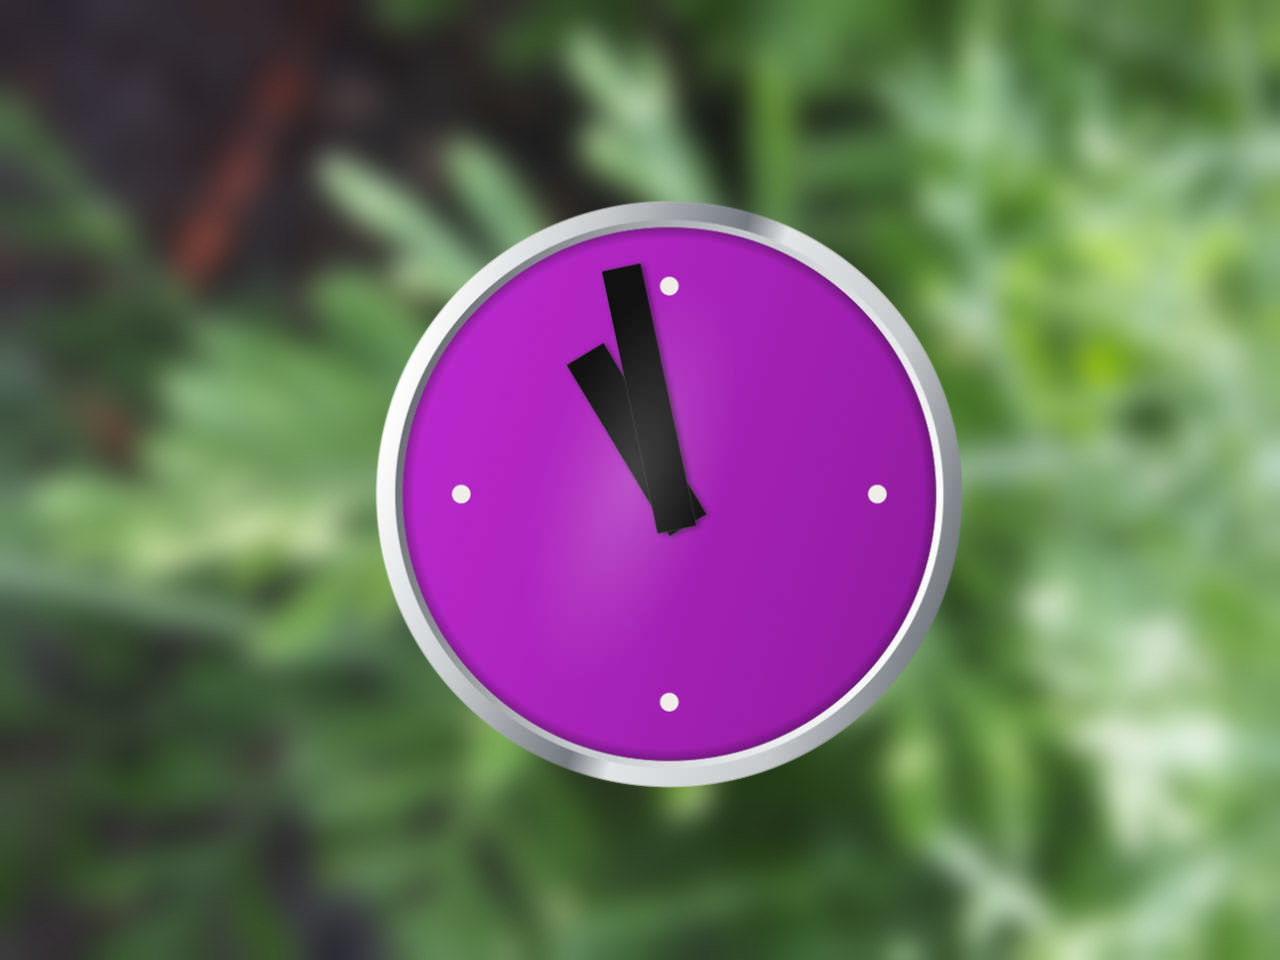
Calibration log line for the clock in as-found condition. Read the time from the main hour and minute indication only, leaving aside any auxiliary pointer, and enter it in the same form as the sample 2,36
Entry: 10,58
